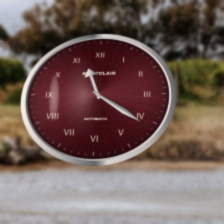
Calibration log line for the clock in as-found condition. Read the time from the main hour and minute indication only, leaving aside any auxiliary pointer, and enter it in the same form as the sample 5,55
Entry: 11,21
